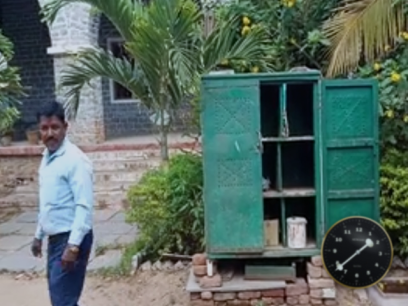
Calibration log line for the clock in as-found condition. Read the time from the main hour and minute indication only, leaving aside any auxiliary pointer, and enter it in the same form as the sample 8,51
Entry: 1,38
